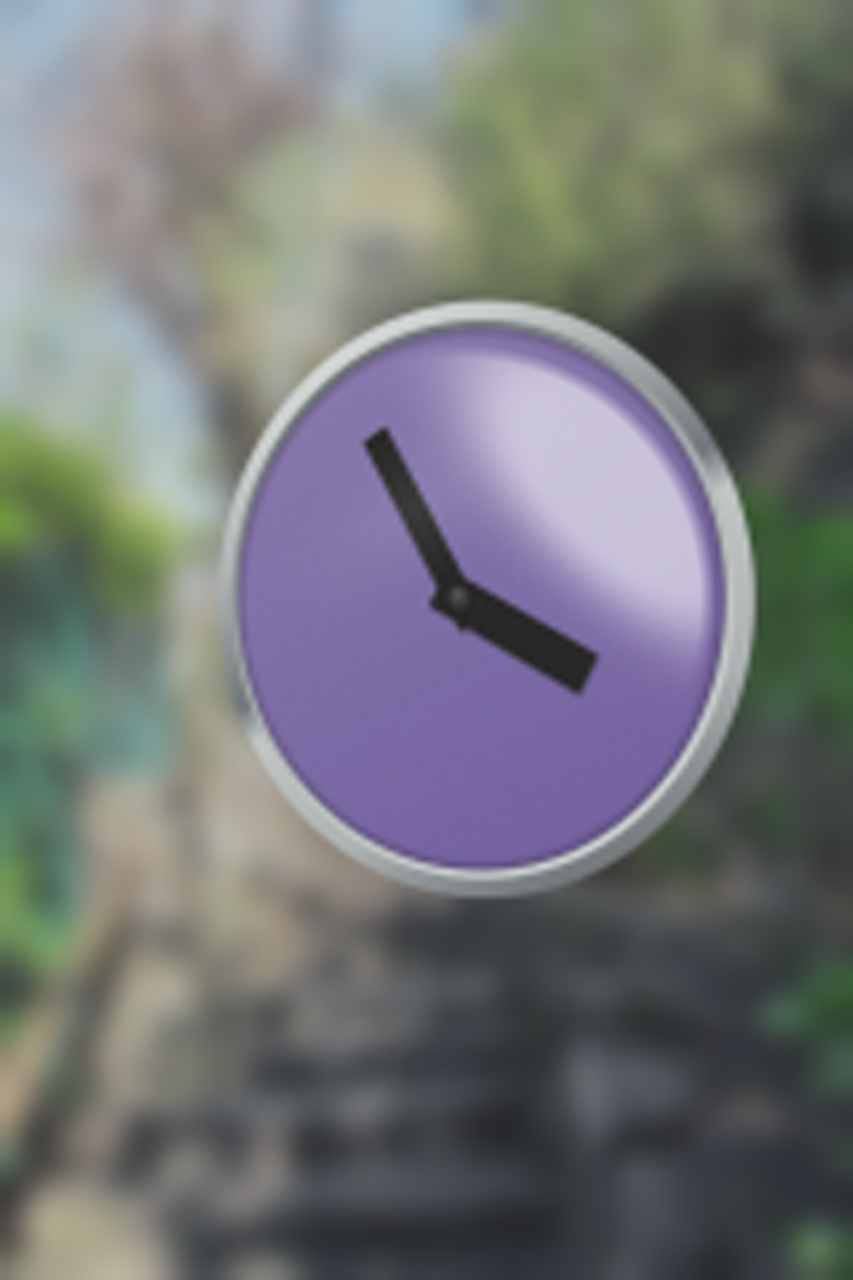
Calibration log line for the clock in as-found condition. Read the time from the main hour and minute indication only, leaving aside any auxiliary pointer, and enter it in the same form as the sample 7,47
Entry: 3,55
